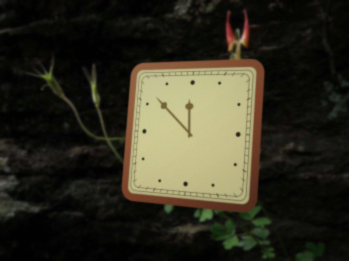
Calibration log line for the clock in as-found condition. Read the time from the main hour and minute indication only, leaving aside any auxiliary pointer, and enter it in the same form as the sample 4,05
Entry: 11,52
